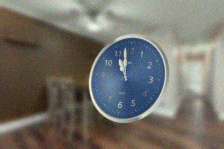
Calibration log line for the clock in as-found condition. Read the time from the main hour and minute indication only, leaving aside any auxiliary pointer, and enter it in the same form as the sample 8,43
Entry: 10,58
